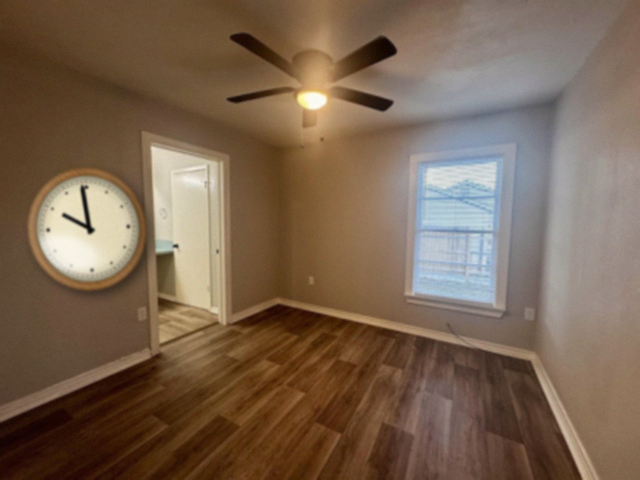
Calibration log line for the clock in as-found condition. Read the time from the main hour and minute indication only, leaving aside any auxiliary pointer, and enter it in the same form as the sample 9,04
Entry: 9,59
